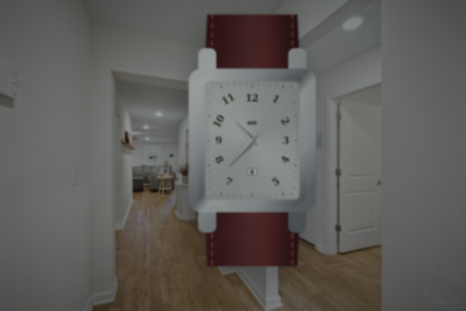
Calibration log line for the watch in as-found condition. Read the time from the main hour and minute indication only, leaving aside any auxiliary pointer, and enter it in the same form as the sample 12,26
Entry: 10,37
